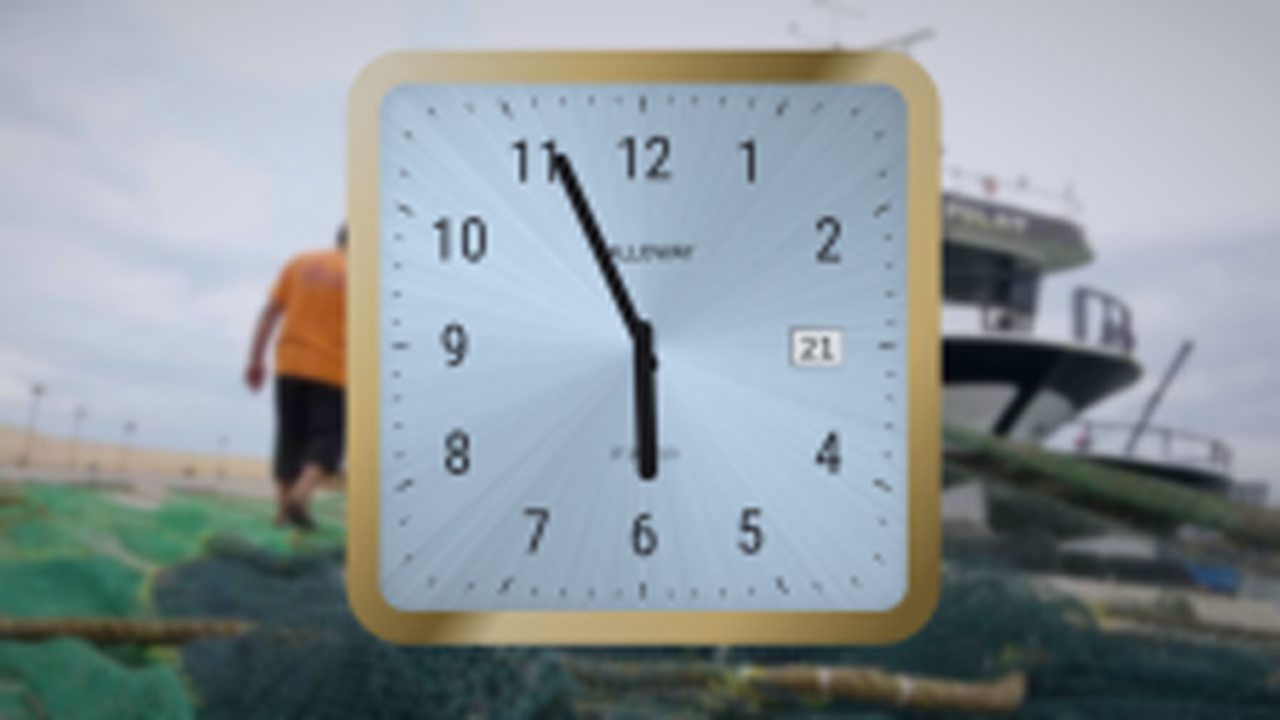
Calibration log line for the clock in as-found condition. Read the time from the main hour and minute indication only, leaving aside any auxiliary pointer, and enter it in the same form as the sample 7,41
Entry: 5,56
